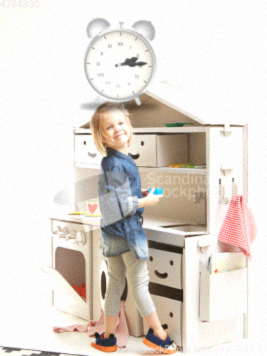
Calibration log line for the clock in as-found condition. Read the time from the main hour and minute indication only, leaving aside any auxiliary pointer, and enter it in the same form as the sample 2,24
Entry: 2,14
